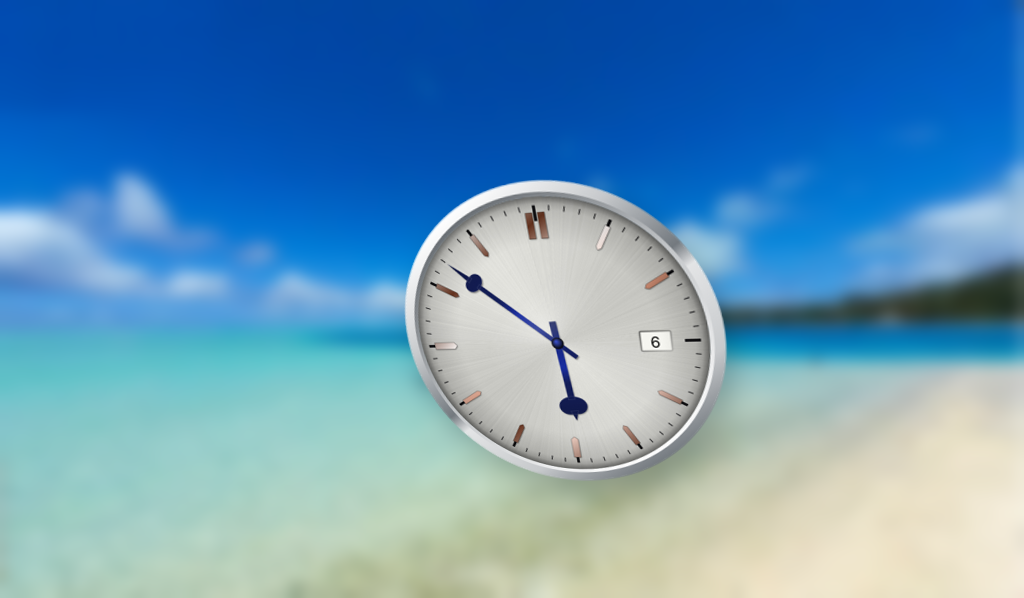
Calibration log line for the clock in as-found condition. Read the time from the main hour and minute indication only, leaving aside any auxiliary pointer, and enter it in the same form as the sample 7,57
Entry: 5,52
